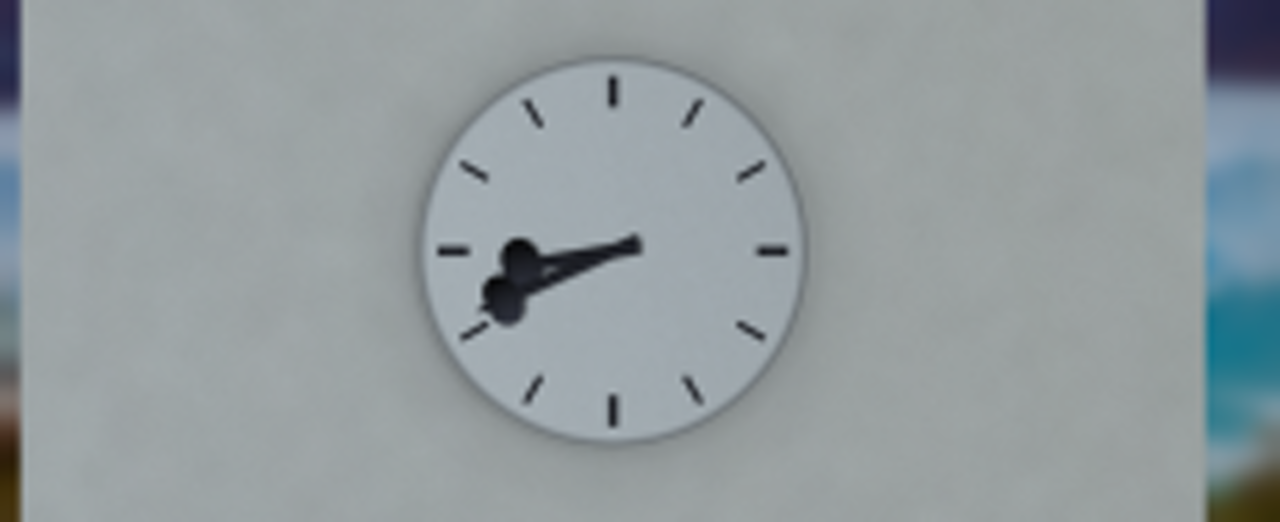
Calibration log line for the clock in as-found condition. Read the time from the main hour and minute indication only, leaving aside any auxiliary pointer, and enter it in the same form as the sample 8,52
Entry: 8,41
